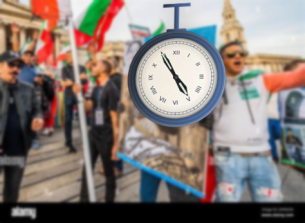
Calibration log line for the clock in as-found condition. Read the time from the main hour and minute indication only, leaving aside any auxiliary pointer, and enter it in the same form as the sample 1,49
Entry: 4,55
